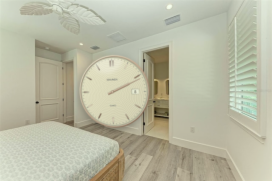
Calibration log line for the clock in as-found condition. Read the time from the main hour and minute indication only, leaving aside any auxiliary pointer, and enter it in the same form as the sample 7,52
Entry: 2,11
